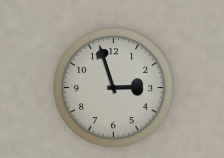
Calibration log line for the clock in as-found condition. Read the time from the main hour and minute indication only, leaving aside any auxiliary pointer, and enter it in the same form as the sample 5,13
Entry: 2,57
